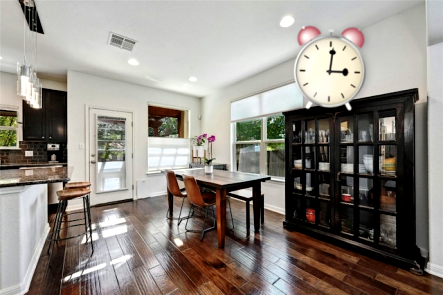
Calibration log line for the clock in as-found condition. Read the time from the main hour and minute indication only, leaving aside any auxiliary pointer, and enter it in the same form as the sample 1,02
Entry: 3,01
